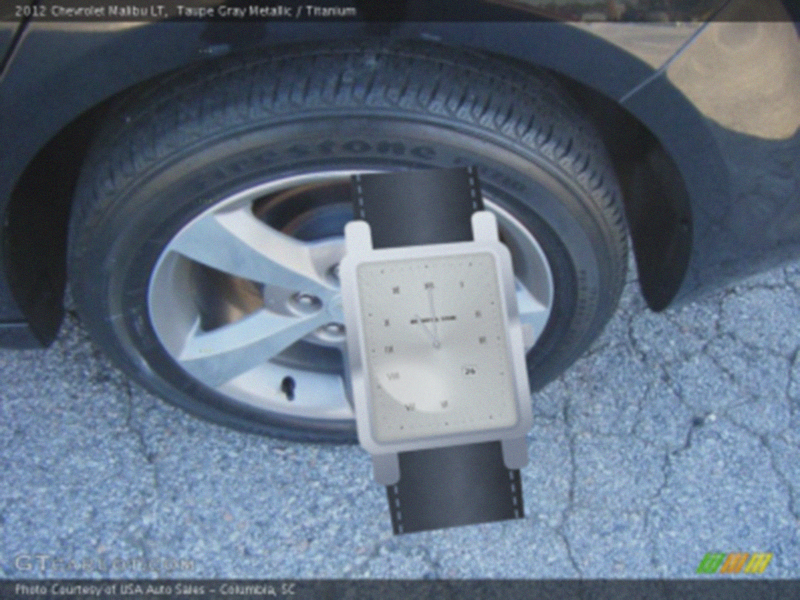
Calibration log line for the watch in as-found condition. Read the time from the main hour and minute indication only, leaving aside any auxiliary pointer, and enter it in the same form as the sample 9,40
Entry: 11,00
